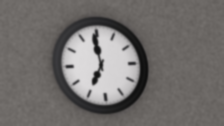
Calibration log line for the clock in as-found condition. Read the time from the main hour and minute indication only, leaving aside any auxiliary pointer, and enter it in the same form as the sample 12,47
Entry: 6,59
